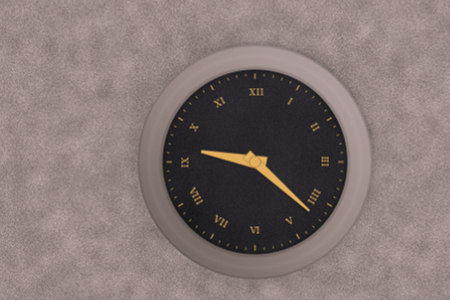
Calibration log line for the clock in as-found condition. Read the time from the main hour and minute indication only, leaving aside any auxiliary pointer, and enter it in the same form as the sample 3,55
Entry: 9,22
